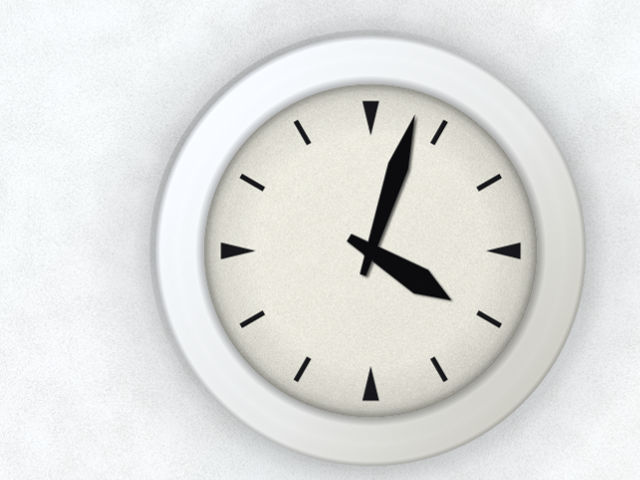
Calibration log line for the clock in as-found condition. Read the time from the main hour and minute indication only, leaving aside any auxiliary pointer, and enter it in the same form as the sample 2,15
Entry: 4,03
